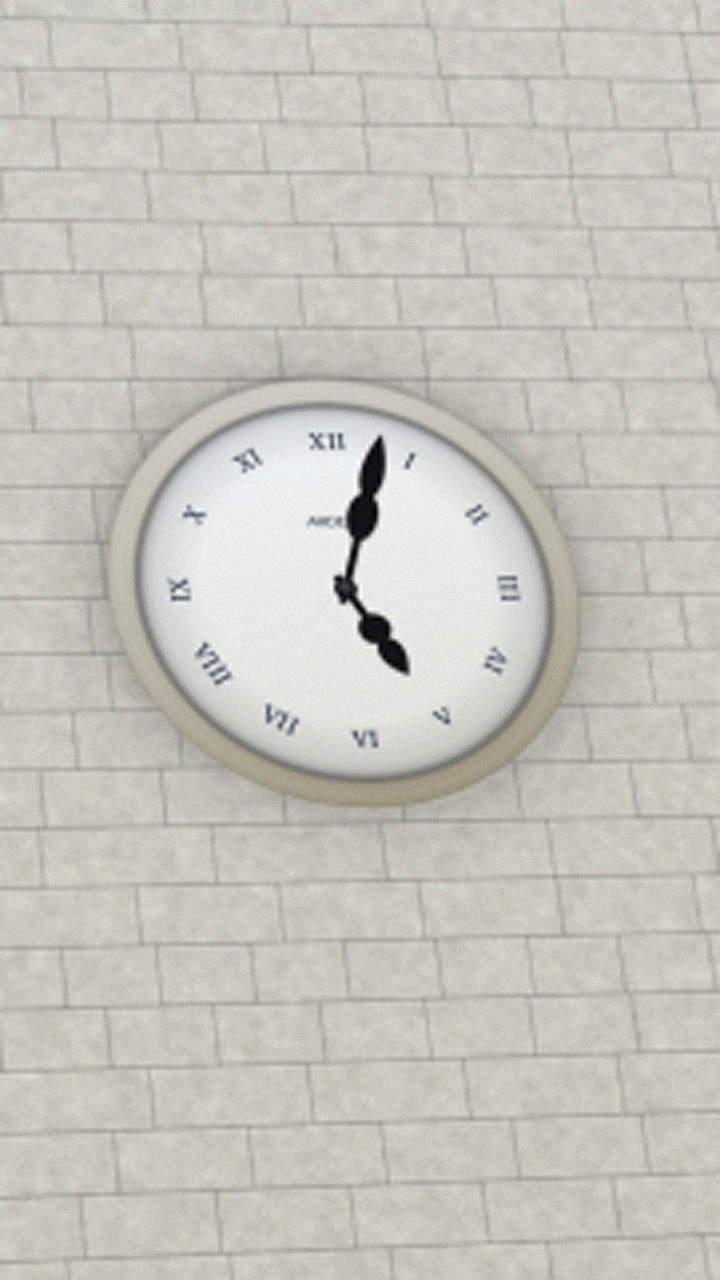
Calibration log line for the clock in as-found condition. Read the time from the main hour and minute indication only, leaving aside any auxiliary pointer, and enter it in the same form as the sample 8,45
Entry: 5,03
